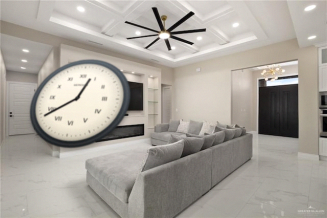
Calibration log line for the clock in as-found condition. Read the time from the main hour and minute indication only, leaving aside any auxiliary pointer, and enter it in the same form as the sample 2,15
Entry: 12,39
